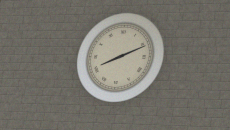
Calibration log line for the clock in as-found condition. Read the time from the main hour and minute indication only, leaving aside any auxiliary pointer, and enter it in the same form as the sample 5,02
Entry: 8,11
